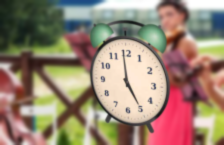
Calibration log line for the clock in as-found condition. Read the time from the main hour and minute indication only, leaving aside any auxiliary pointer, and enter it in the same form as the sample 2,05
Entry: 4,59
